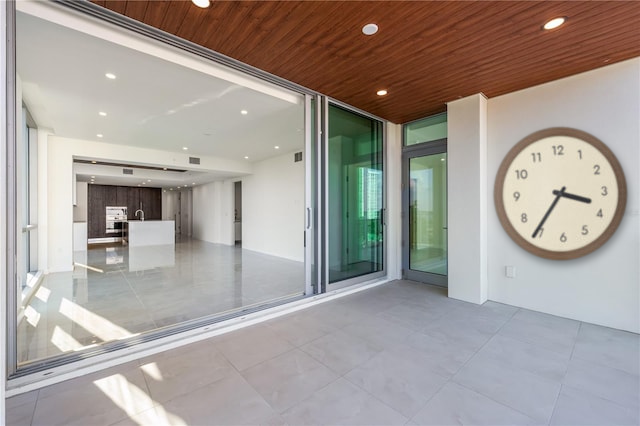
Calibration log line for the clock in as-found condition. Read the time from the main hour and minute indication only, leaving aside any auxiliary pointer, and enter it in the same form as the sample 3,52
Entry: 3,36
